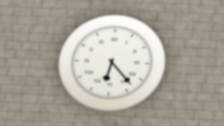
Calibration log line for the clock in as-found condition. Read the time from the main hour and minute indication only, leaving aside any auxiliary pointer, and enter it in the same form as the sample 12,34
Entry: 6,23
